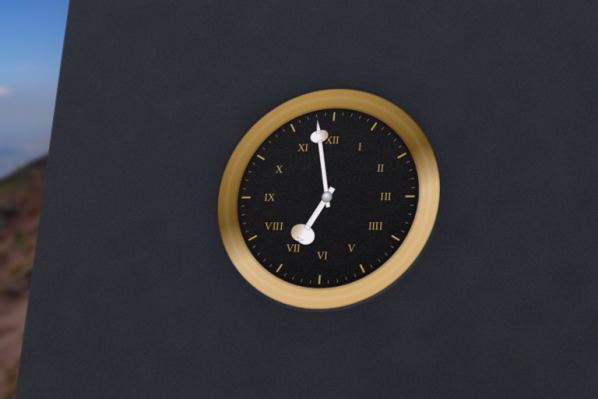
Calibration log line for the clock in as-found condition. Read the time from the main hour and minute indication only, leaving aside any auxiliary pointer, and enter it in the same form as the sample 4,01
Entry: 6,58
